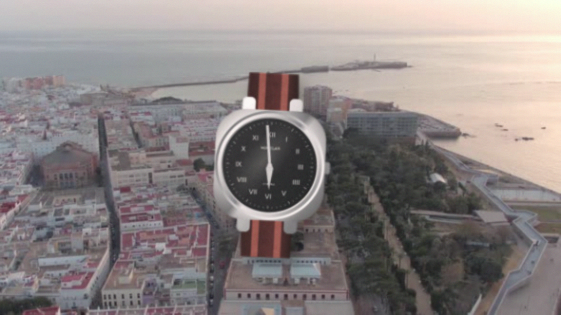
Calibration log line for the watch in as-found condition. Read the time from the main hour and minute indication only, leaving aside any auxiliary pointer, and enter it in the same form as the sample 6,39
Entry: 5,59
